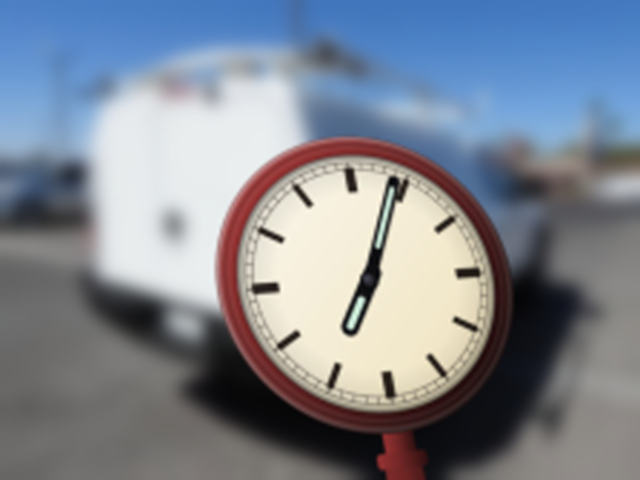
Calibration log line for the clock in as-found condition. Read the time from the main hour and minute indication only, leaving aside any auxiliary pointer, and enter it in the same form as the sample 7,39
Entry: 7,04
